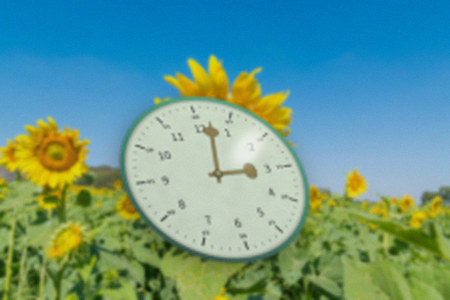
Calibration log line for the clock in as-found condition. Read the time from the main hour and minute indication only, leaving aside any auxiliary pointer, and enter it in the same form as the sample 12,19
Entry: 3,02
